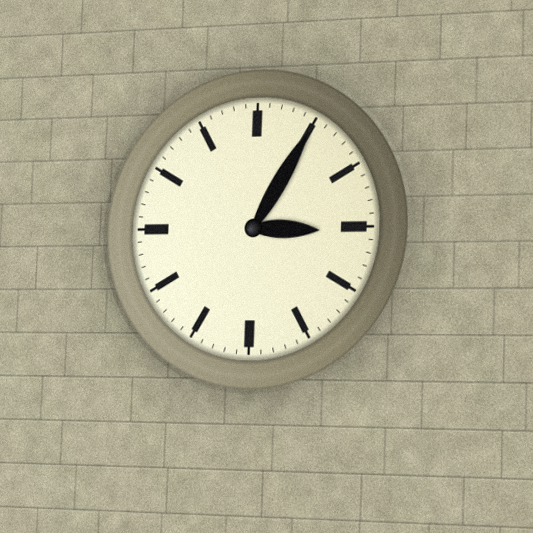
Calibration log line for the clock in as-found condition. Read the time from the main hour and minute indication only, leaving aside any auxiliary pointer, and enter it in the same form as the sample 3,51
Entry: 3,05
